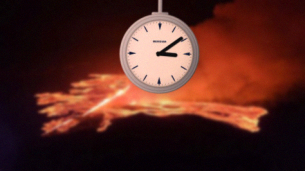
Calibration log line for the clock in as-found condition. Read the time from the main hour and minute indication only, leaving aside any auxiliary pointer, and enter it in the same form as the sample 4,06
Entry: 3,09
